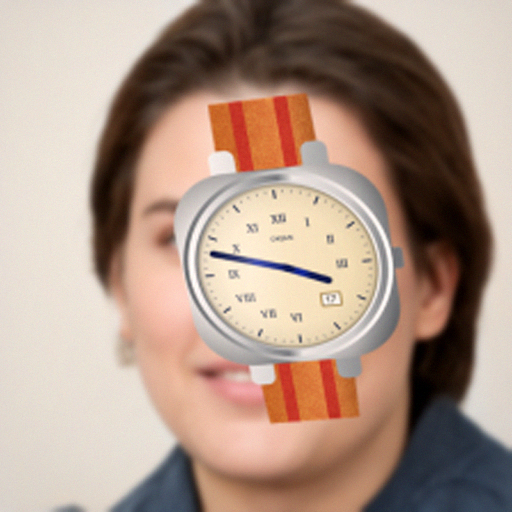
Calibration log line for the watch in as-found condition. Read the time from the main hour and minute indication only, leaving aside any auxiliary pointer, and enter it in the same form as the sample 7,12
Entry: 3,48
